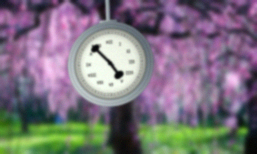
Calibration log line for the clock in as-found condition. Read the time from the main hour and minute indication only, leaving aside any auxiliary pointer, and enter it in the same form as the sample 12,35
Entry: 4,53
